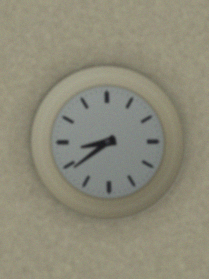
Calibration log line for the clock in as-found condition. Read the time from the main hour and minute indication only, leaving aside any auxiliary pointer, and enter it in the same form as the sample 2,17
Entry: 8,39
